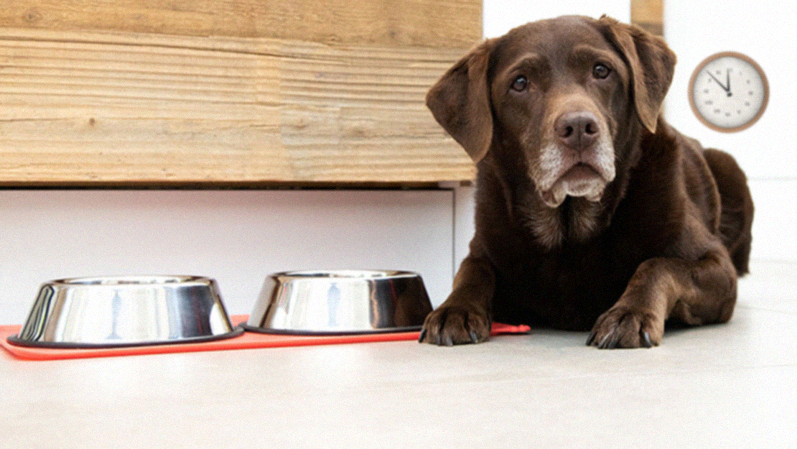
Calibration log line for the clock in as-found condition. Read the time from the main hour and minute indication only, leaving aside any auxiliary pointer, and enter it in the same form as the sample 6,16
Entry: 11,52
